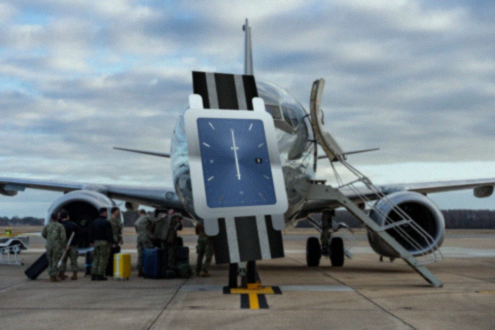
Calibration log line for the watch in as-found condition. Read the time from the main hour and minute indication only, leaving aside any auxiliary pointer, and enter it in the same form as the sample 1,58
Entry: 6,00
